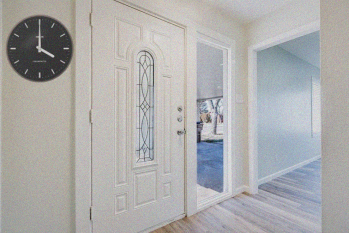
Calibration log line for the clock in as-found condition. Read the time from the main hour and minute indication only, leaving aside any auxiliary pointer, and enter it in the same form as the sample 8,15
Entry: 4,00
